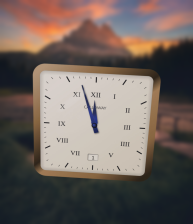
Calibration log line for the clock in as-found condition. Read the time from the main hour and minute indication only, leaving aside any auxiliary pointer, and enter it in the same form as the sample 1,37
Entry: 11,57
